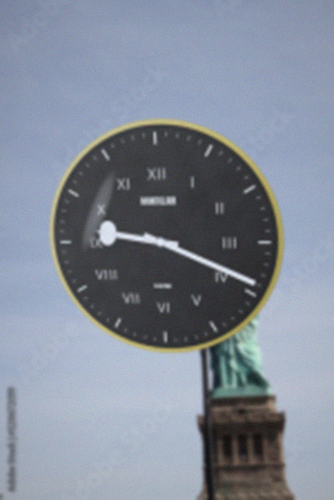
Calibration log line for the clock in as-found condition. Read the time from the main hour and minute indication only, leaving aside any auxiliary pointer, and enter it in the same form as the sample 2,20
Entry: 9,19
